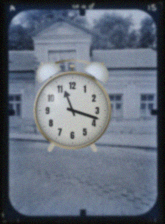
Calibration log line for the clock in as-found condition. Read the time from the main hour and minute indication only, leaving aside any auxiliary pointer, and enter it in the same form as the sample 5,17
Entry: 11,18
